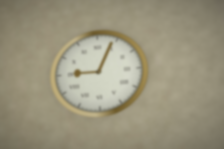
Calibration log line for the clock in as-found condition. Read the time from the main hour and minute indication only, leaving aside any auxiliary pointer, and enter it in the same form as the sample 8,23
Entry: 9,04
